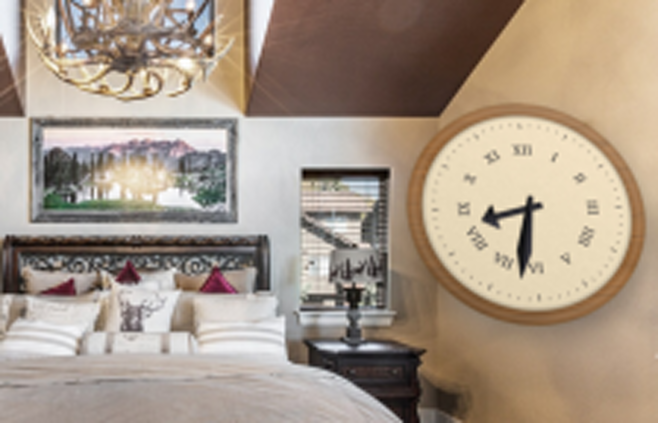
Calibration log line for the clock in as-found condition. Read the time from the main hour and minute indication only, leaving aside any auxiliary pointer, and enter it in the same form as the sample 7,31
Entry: 8,32
